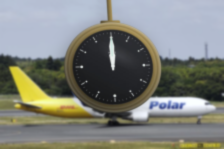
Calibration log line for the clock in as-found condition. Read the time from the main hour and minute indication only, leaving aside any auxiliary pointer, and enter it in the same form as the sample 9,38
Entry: 12,00
